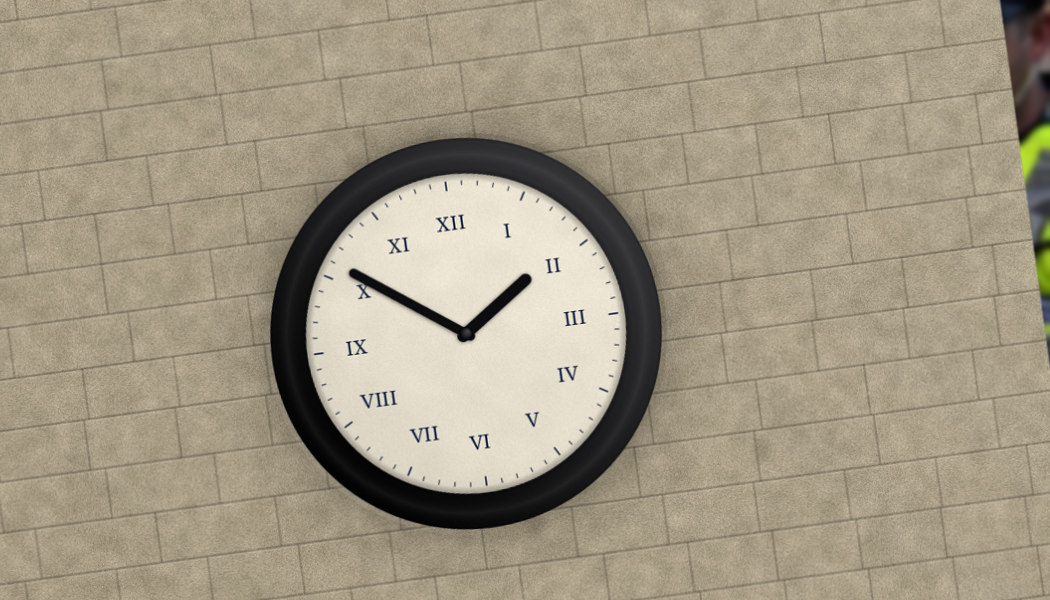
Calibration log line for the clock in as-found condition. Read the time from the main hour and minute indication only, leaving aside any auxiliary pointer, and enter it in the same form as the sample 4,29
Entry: 1,51
